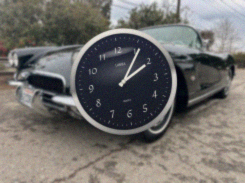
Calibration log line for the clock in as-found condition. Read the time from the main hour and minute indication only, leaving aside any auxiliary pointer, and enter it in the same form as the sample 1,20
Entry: 2,06
